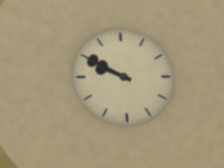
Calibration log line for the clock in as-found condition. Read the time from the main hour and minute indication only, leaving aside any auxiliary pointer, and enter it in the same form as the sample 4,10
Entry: 9,50
